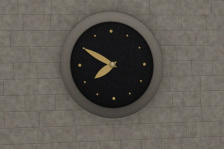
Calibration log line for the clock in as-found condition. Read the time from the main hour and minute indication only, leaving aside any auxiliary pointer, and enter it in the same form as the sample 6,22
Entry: 7,50
